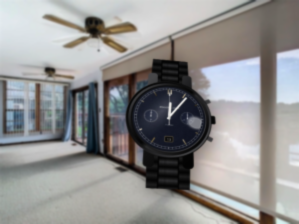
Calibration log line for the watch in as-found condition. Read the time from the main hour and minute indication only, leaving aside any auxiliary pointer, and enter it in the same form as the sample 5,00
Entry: 12,06
